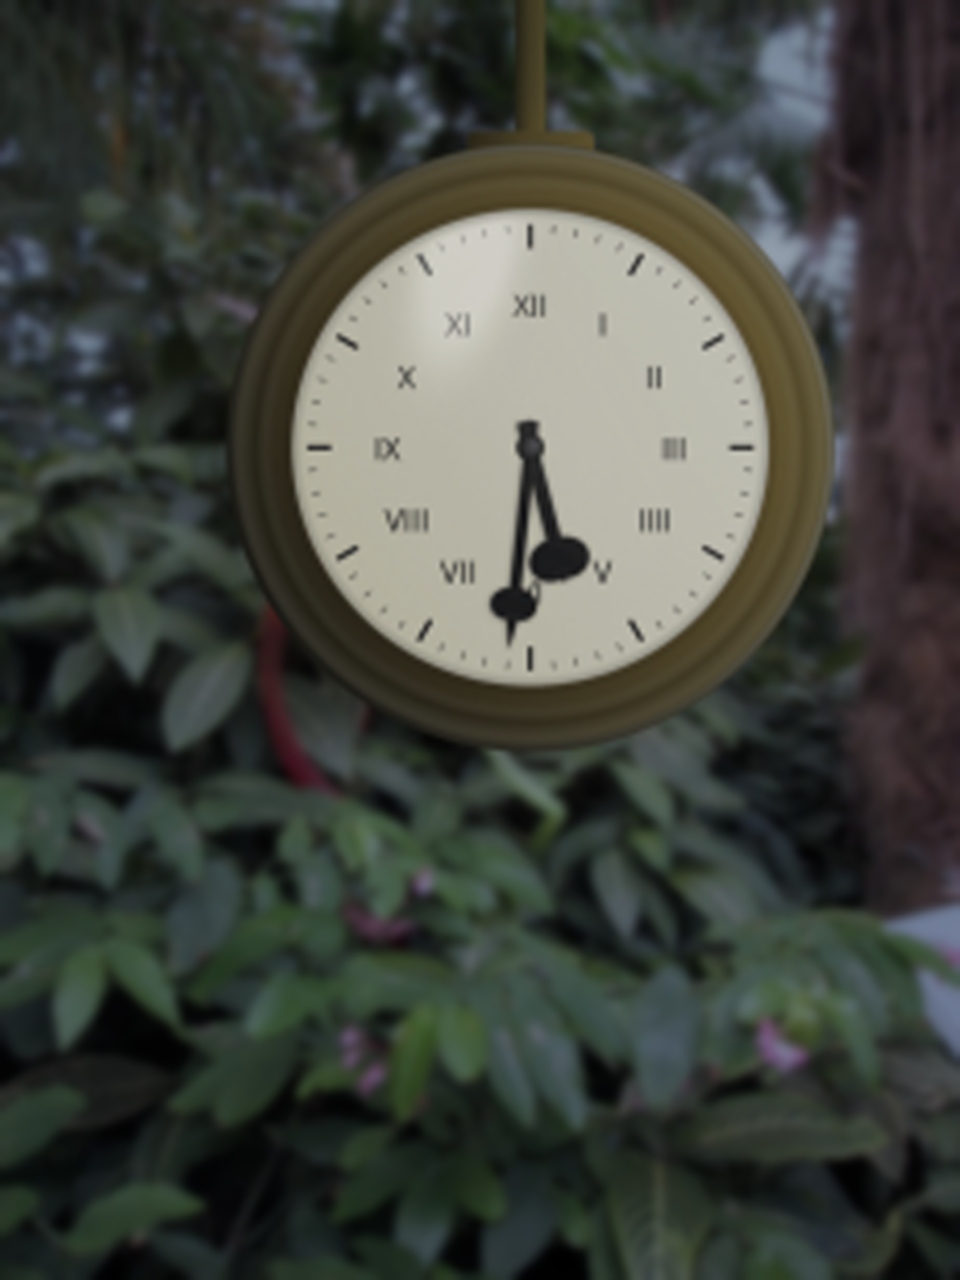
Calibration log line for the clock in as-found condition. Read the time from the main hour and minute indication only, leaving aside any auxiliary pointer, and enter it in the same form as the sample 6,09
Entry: 5,31
